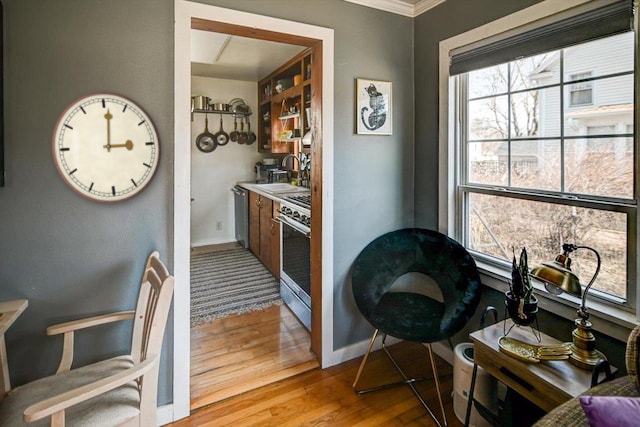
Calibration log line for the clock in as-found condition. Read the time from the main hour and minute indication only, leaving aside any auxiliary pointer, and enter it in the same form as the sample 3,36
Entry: 3,01
